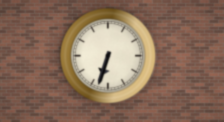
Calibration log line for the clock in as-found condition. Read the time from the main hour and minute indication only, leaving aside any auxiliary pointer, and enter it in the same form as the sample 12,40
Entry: 6,33
